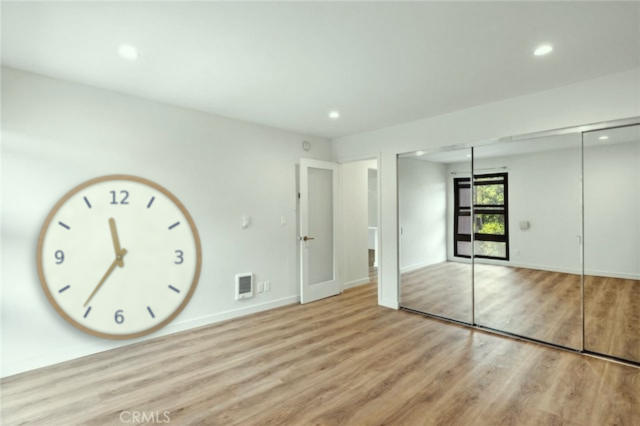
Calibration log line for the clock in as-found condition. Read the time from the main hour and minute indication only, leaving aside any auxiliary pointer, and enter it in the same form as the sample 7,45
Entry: 11,36
